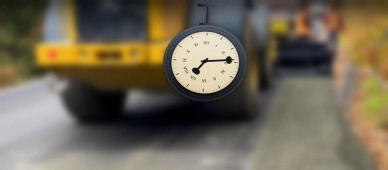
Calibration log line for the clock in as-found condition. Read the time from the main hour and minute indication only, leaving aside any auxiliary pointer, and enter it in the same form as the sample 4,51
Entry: 7,14
